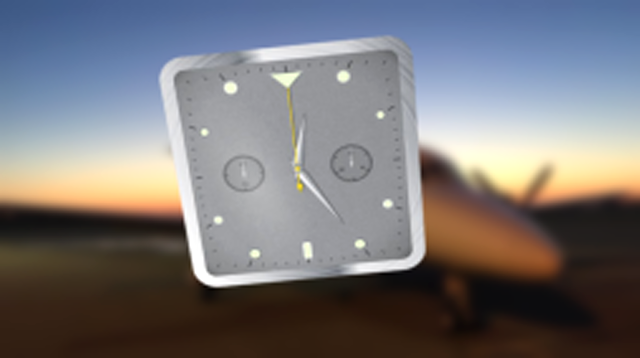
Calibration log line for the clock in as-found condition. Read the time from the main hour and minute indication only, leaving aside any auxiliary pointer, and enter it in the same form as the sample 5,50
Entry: 12,25
